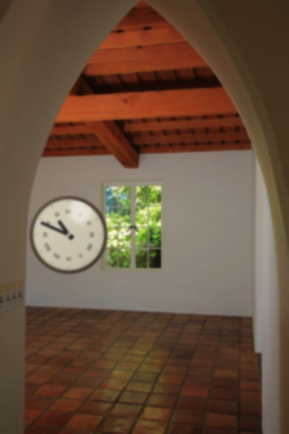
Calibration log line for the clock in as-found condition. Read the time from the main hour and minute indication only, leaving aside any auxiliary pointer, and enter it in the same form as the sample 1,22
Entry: 10,49
